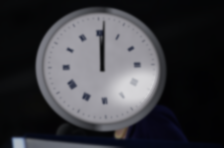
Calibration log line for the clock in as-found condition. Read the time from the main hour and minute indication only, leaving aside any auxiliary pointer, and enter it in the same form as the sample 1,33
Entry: 12,01
